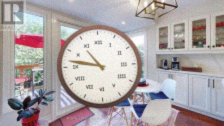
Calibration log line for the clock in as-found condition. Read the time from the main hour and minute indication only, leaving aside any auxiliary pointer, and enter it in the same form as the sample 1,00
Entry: 10,47
